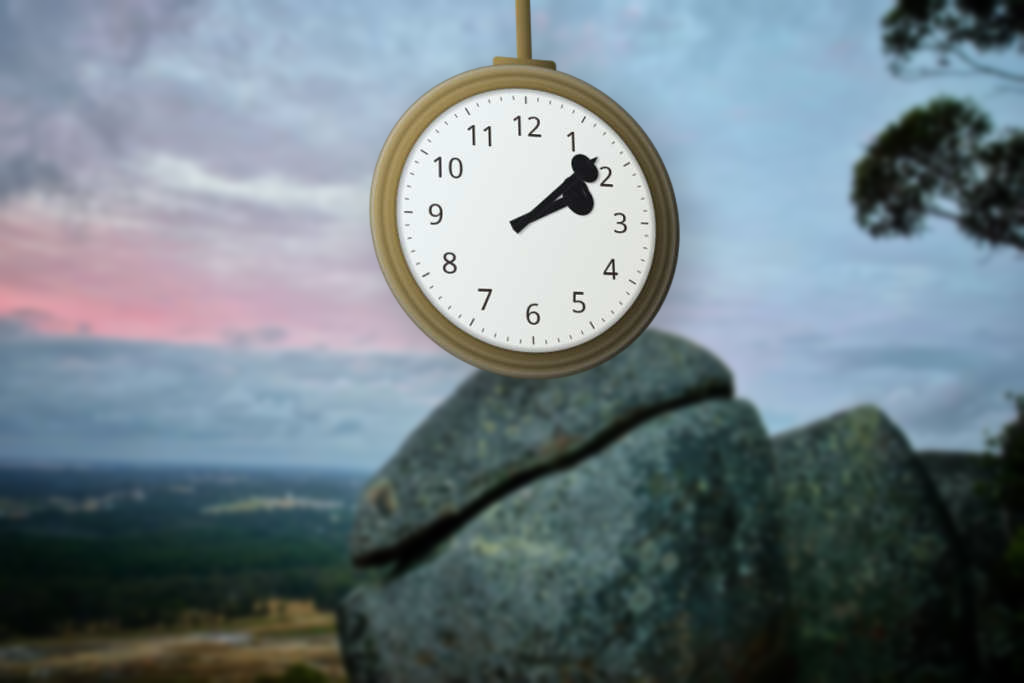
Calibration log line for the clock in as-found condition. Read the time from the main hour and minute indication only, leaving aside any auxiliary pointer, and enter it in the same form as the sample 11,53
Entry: 2,08
